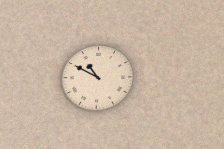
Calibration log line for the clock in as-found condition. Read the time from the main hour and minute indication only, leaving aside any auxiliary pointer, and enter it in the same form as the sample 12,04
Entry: 10,50
